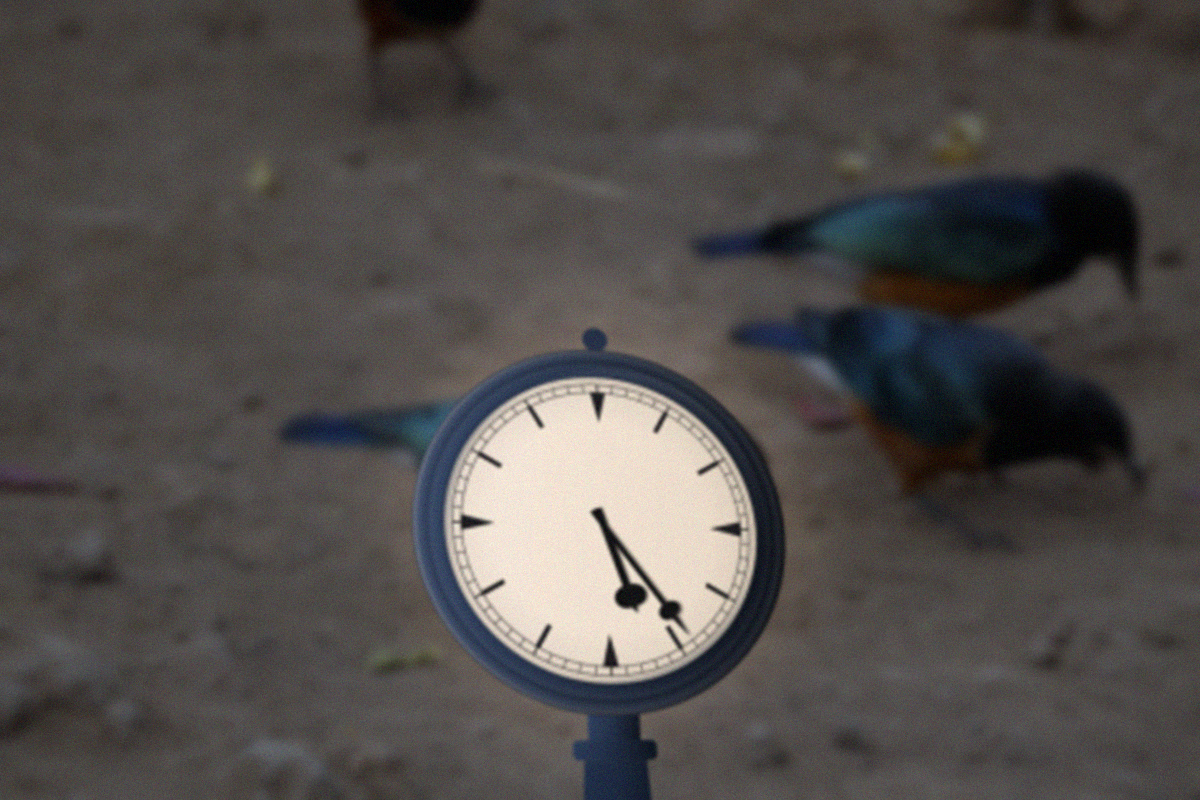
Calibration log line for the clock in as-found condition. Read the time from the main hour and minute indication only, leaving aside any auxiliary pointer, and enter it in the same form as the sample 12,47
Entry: 5,24
